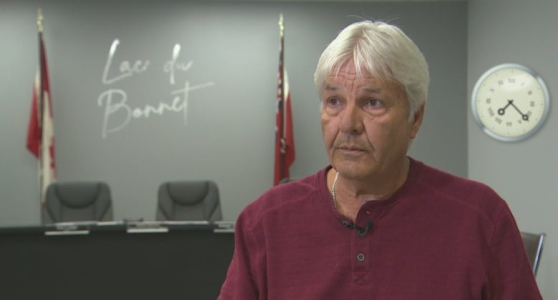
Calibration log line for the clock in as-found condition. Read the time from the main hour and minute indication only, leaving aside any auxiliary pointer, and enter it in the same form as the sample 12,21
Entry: 7,22
